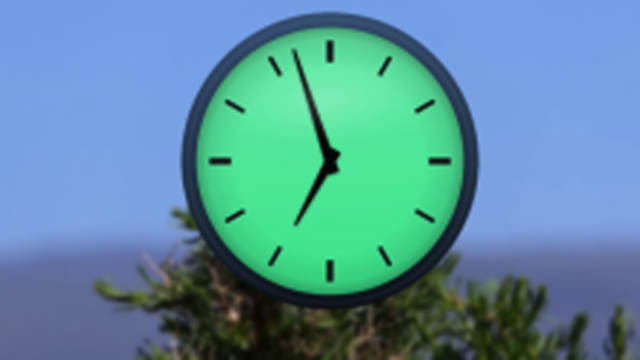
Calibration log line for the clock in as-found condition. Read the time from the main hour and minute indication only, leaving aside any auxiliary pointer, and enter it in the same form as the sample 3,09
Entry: 6,57
